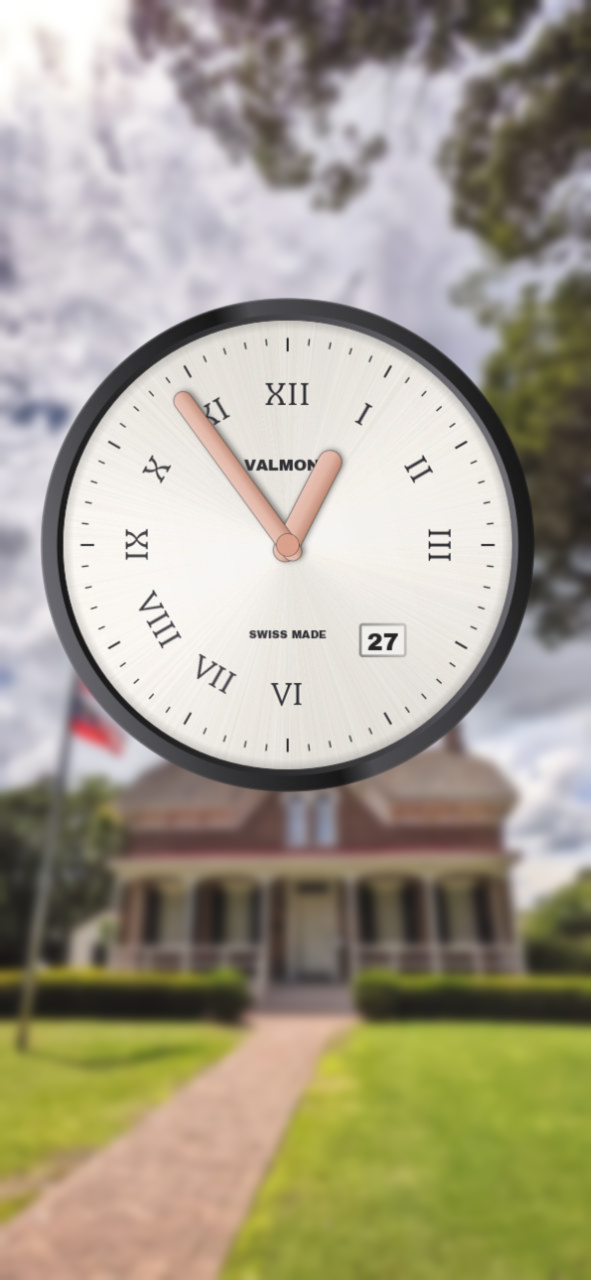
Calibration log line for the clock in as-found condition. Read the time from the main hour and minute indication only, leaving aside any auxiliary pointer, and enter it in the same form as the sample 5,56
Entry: 12,54
